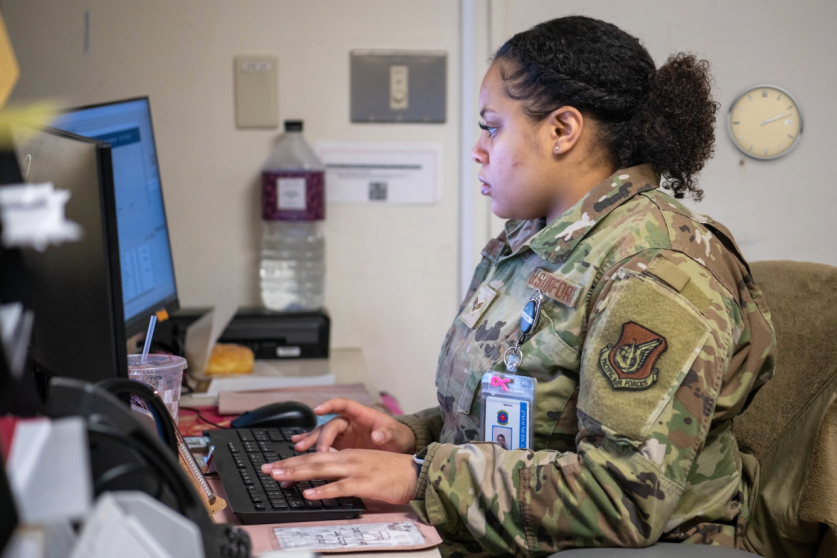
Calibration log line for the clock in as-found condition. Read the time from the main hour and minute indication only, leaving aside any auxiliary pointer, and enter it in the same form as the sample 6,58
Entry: 2,12
